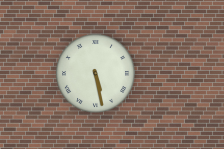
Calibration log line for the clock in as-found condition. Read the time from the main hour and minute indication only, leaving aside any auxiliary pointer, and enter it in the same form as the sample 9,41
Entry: 5,28
